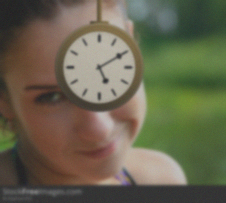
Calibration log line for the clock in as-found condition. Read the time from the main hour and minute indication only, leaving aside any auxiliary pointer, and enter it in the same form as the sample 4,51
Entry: 5,10
